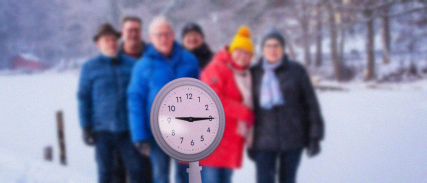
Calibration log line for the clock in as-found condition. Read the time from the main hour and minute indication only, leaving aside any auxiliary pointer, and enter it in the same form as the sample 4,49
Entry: 9,15
